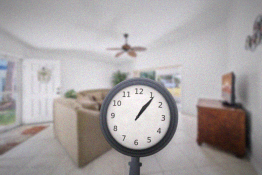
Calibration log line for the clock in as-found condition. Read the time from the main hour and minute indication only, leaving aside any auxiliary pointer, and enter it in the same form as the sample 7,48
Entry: 1,06
